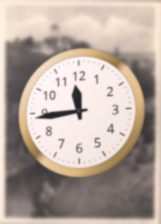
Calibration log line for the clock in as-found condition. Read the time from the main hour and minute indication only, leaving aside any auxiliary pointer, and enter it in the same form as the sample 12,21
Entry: 11,44
